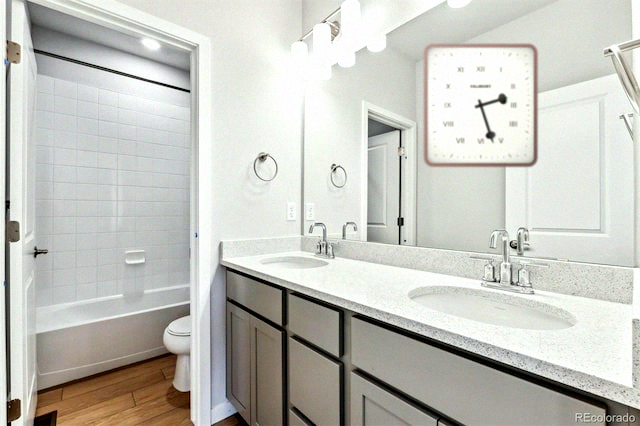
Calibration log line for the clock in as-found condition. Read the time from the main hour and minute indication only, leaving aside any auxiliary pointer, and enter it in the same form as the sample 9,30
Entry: 2,27
